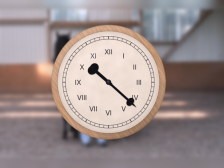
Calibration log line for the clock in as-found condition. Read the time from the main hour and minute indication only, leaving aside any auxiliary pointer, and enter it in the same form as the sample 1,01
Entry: 10,22
